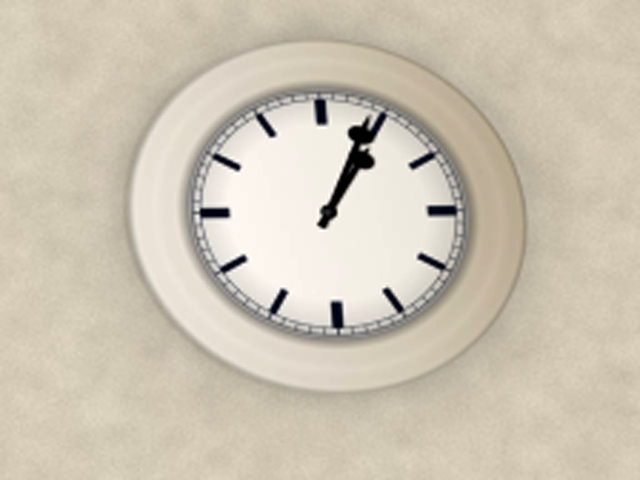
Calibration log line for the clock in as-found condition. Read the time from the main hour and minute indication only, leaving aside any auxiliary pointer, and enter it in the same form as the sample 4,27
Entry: 1,04
